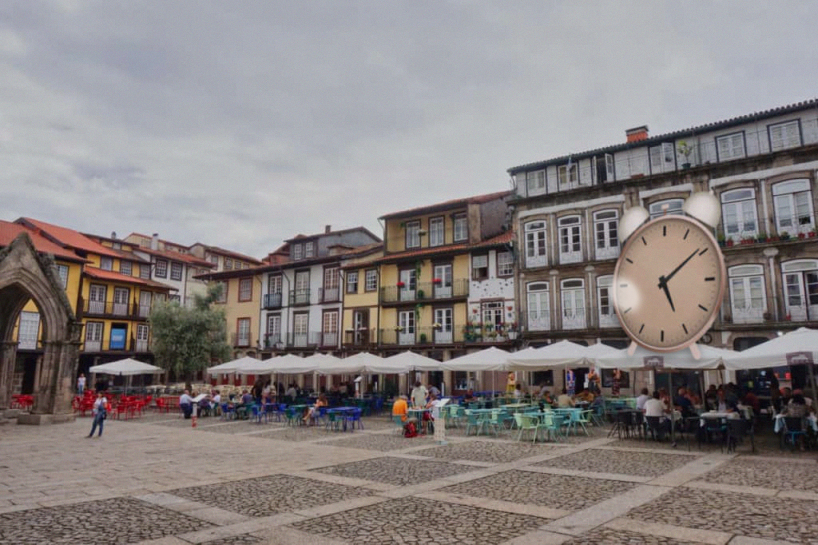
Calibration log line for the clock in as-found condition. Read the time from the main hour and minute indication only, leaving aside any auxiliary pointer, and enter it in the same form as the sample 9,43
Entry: 5,09
